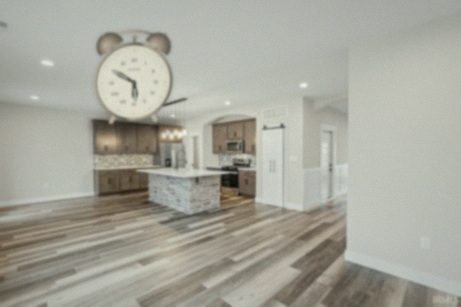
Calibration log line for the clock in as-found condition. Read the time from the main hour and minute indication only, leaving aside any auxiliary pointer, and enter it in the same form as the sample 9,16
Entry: 5,50
